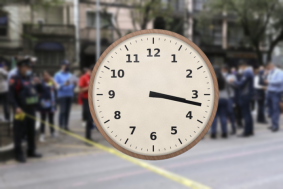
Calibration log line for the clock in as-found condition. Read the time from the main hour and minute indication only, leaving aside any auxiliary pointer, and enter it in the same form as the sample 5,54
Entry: 3,17
